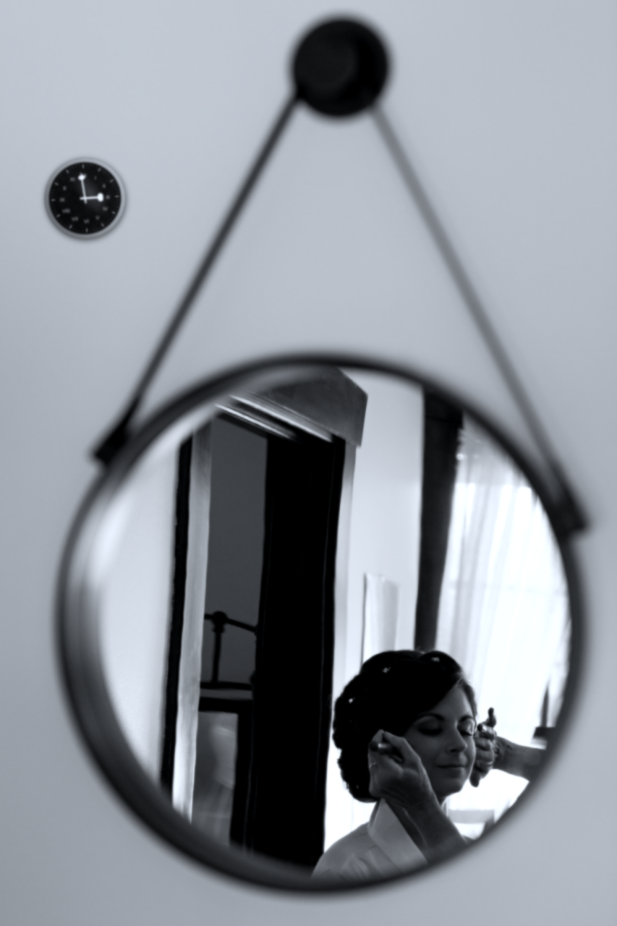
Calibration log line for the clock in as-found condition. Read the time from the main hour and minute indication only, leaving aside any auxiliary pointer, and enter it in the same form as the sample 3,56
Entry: 2,59
